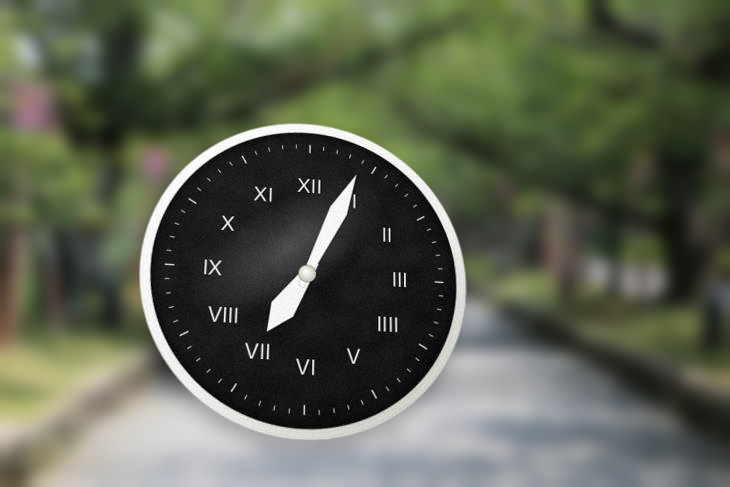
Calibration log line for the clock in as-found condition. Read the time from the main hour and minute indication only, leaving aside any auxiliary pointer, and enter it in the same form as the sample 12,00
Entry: 7,04
